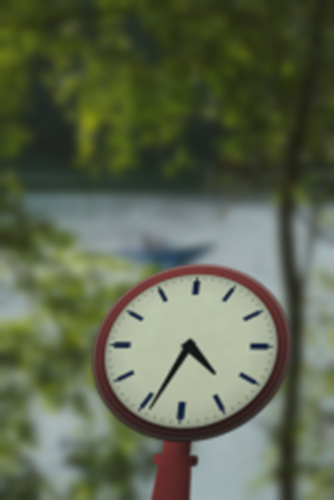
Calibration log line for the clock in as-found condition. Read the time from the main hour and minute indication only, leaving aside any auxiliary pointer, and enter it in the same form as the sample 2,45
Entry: 4,34
